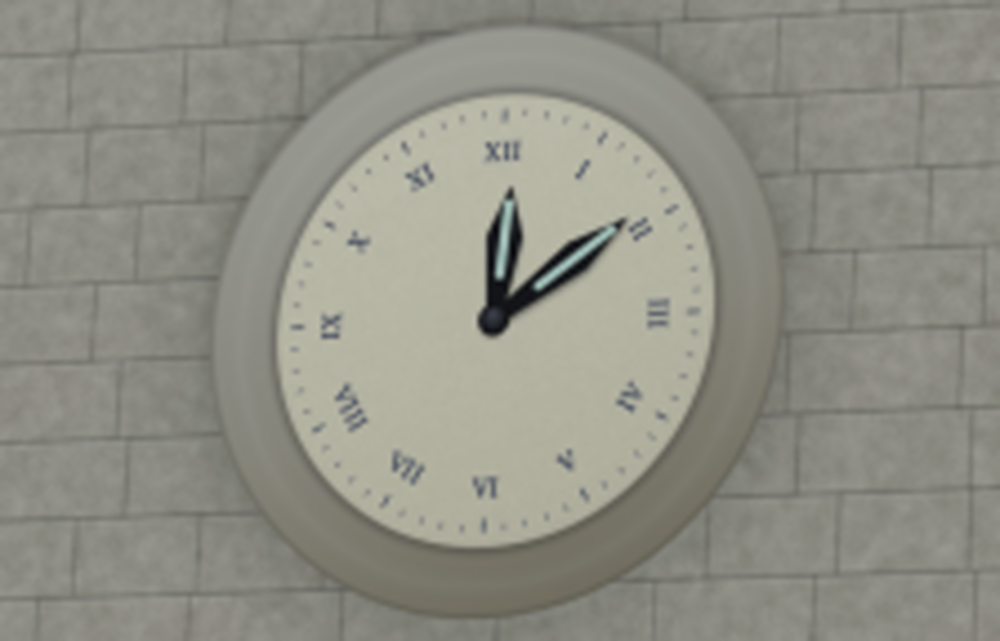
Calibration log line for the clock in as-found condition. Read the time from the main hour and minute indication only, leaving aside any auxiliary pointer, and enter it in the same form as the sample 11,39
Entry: 12,09
